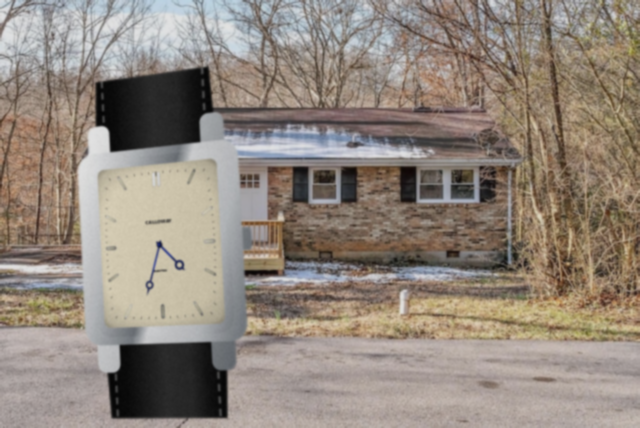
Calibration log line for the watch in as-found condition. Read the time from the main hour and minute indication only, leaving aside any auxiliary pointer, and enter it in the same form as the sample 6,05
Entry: 4,33
